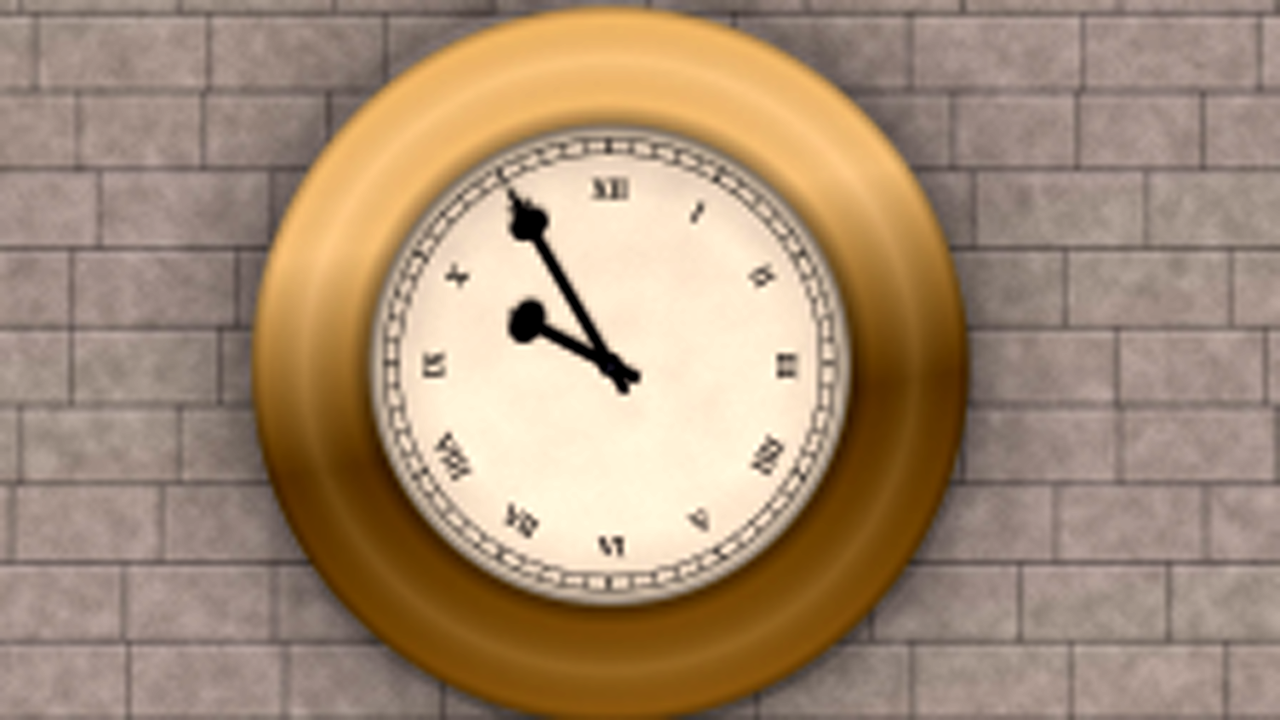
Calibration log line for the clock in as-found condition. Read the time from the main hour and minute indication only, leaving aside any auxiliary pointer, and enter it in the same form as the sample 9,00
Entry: 9,55
